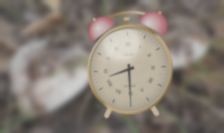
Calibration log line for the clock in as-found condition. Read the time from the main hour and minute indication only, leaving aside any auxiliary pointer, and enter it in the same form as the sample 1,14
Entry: 8,30
